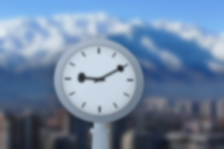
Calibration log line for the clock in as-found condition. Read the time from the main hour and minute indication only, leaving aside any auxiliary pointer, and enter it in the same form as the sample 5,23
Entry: 9,10
